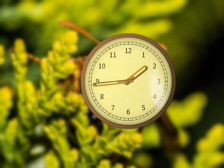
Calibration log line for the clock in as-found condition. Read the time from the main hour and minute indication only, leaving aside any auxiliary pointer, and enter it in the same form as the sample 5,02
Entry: 1,44
